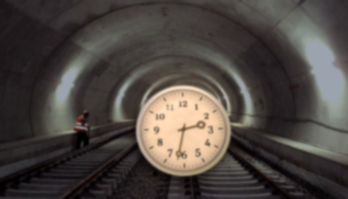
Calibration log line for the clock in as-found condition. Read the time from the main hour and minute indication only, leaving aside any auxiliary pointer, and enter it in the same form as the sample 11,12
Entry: 2,32
